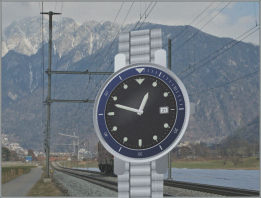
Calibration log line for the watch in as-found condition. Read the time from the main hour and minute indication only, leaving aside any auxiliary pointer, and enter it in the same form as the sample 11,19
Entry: 12,48
